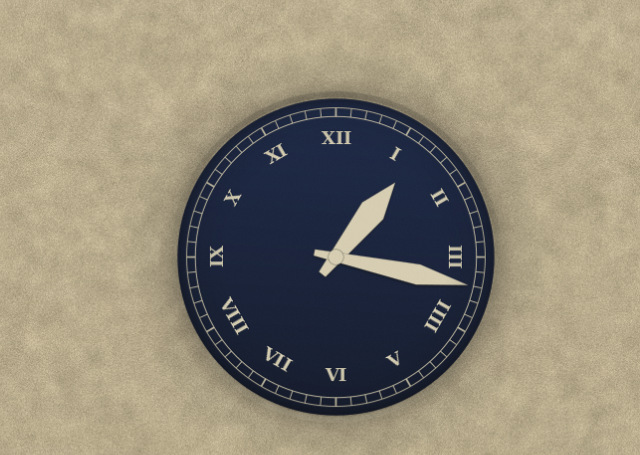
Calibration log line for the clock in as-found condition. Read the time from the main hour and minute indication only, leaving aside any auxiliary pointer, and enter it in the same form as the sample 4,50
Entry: 1,17
